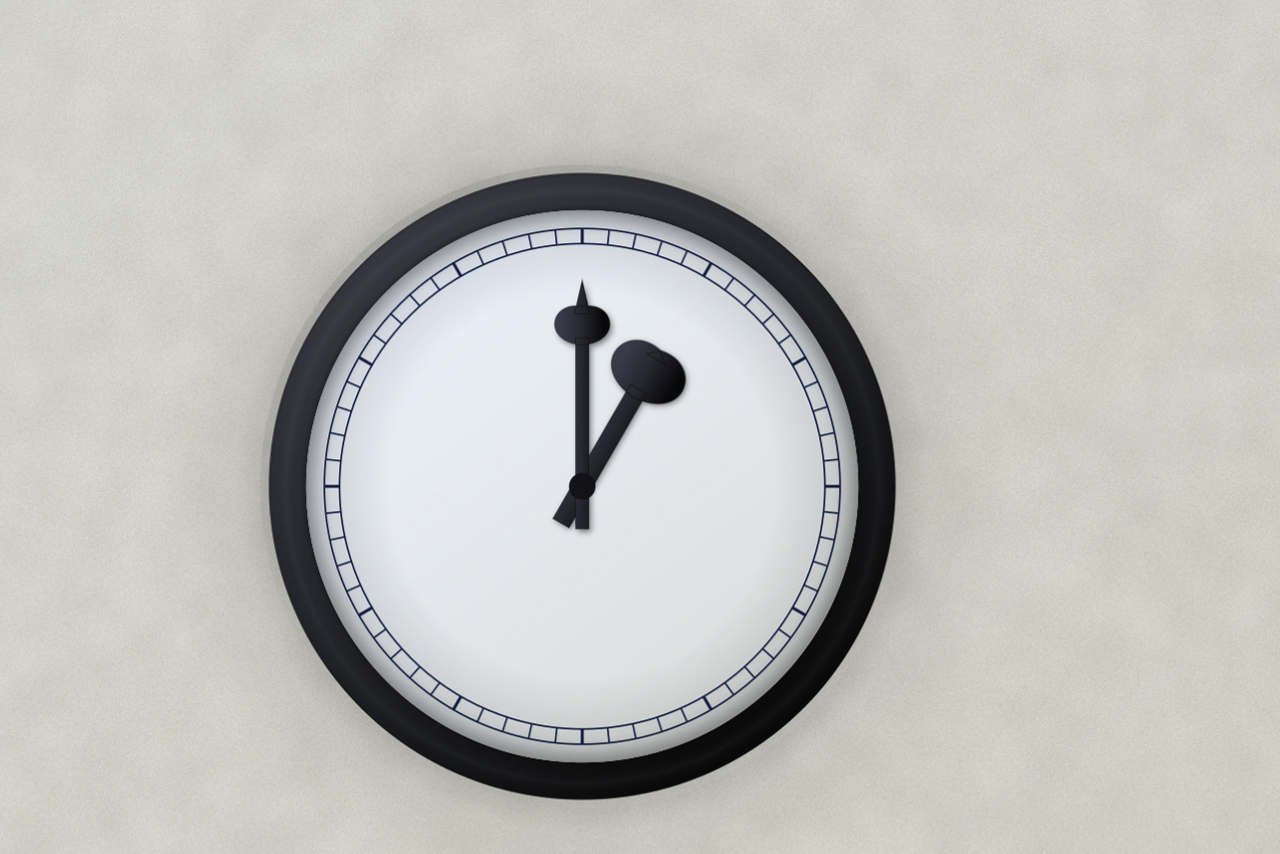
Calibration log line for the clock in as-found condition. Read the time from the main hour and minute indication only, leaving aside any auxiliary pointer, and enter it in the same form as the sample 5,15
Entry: 1,00
